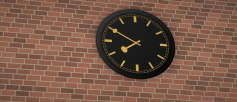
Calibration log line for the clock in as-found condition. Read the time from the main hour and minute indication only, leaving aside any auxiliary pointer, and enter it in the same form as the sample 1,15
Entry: 7,50
